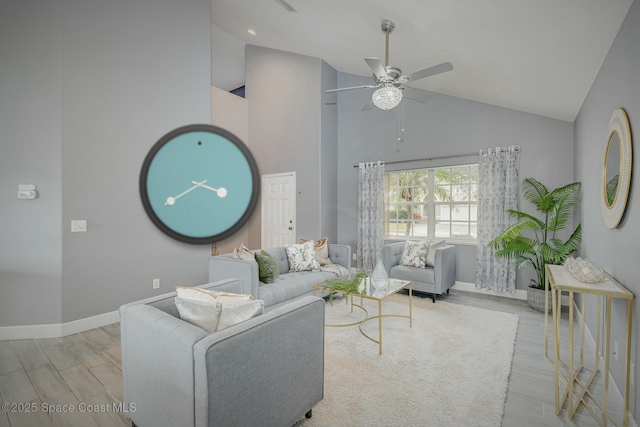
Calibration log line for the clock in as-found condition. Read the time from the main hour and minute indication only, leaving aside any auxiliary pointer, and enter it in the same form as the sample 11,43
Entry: 3,40
